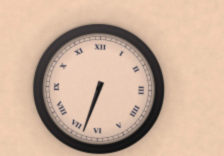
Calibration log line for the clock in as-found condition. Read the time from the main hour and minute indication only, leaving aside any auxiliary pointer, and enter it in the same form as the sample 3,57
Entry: 6,33
